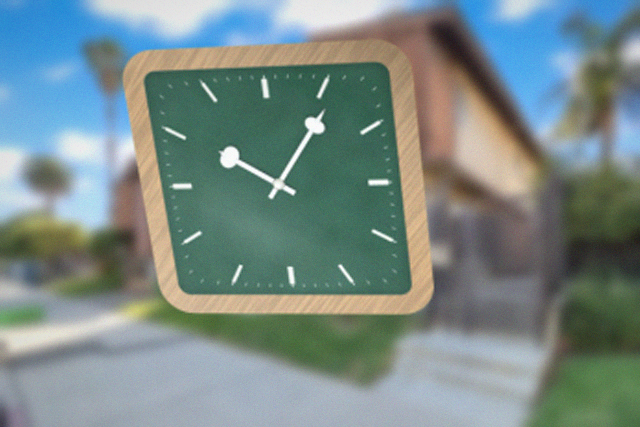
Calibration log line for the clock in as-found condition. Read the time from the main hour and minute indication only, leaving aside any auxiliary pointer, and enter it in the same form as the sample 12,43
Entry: 10,06
